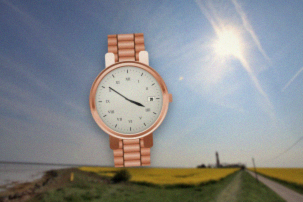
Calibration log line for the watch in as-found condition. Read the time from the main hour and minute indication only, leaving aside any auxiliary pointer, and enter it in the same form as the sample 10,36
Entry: 3,51
